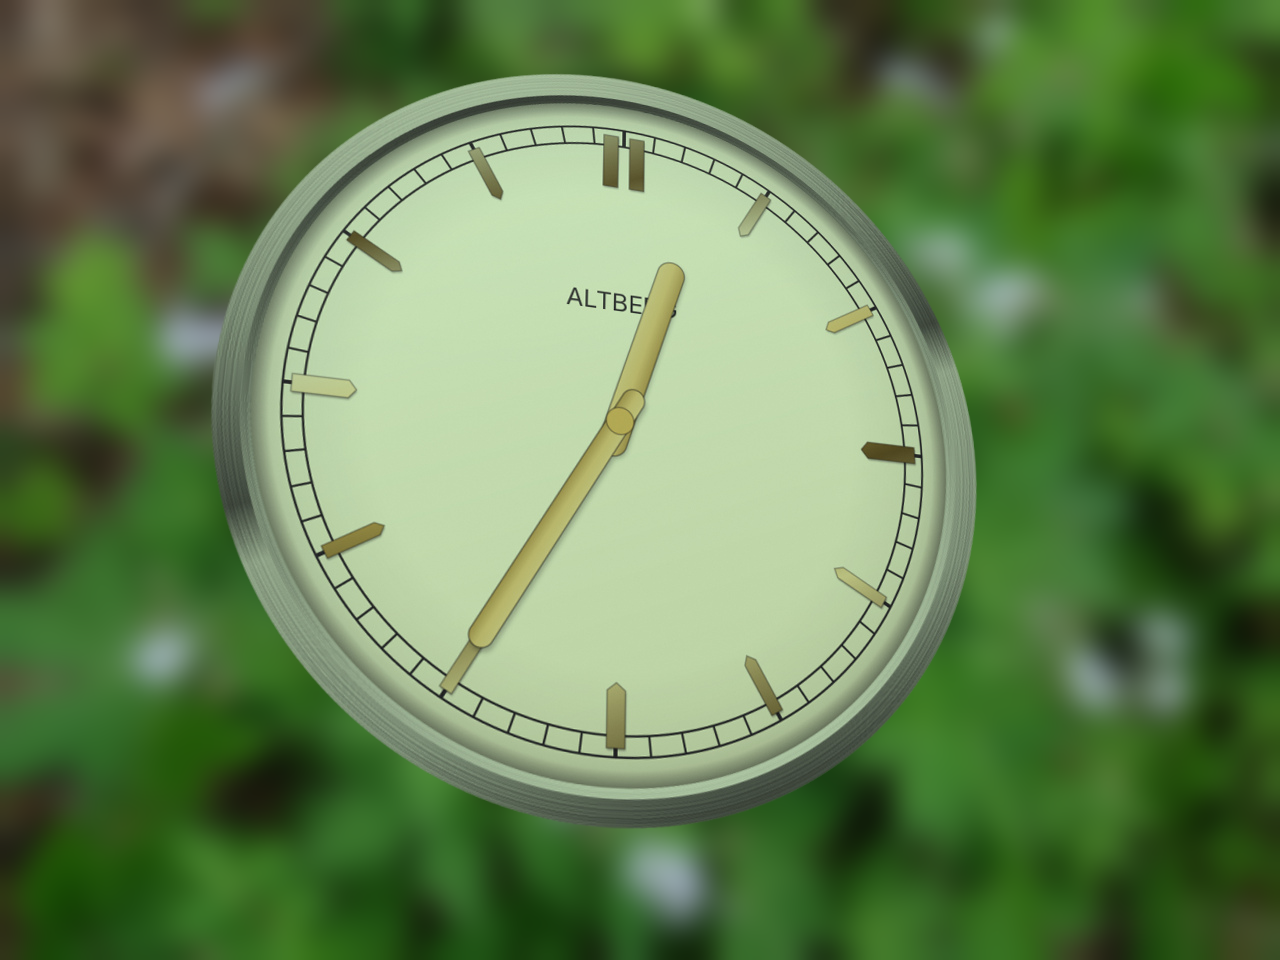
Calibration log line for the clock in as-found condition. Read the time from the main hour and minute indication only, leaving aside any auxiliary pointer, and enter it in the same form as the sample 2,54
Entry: 12,35
